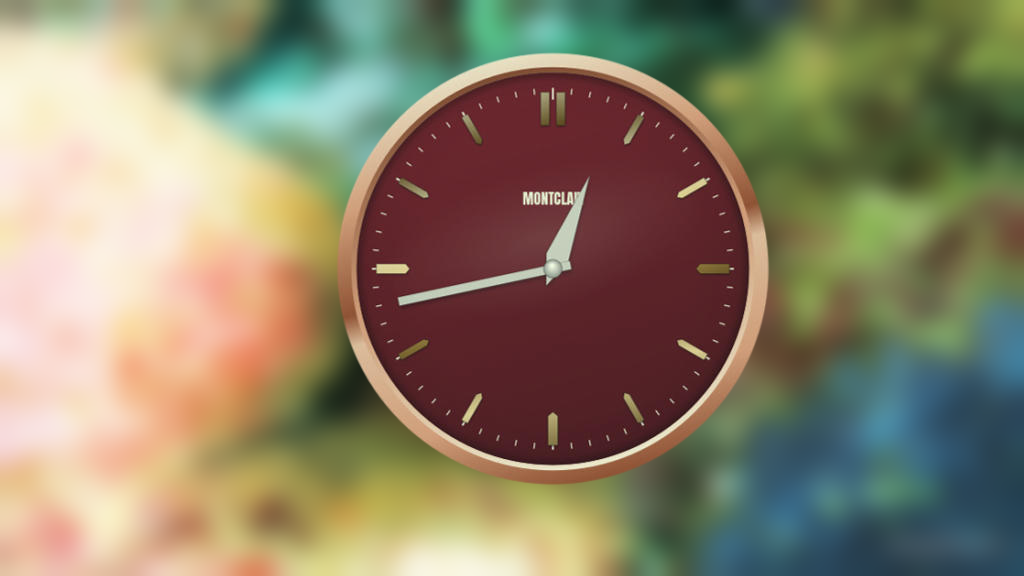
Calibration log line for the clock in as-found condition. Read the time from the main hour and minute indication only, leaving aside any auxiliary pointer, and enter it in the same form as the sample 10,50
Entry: 12,43
